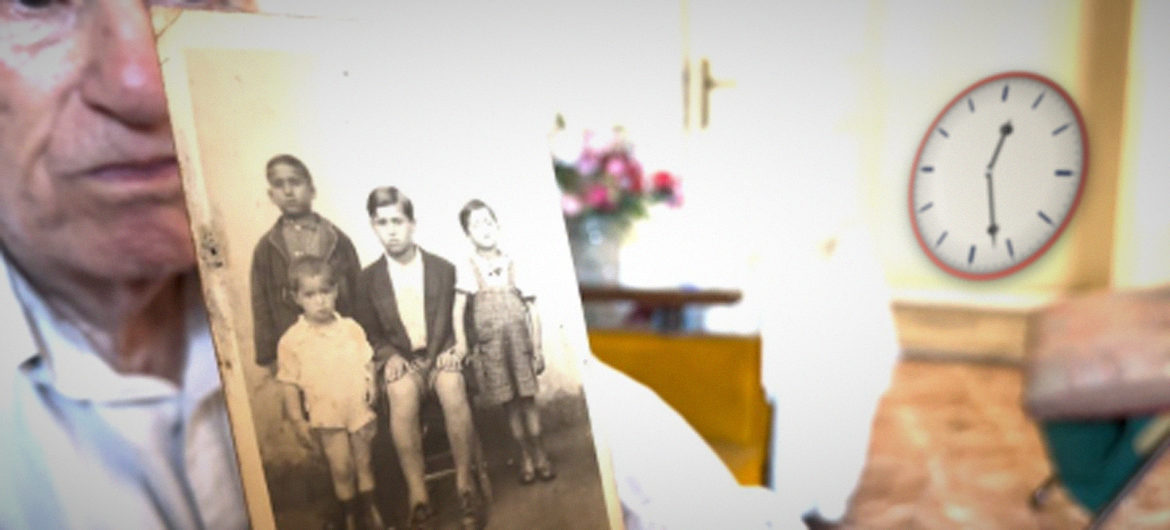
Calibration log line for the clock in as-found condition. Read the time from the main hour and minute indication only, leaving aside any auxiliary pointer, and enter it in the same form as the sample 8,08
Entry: 12,27
